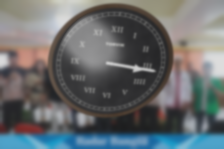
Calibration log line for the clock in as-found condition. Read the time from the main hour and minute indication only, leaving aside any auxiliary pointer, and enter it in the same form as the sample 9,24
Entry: 3,16
